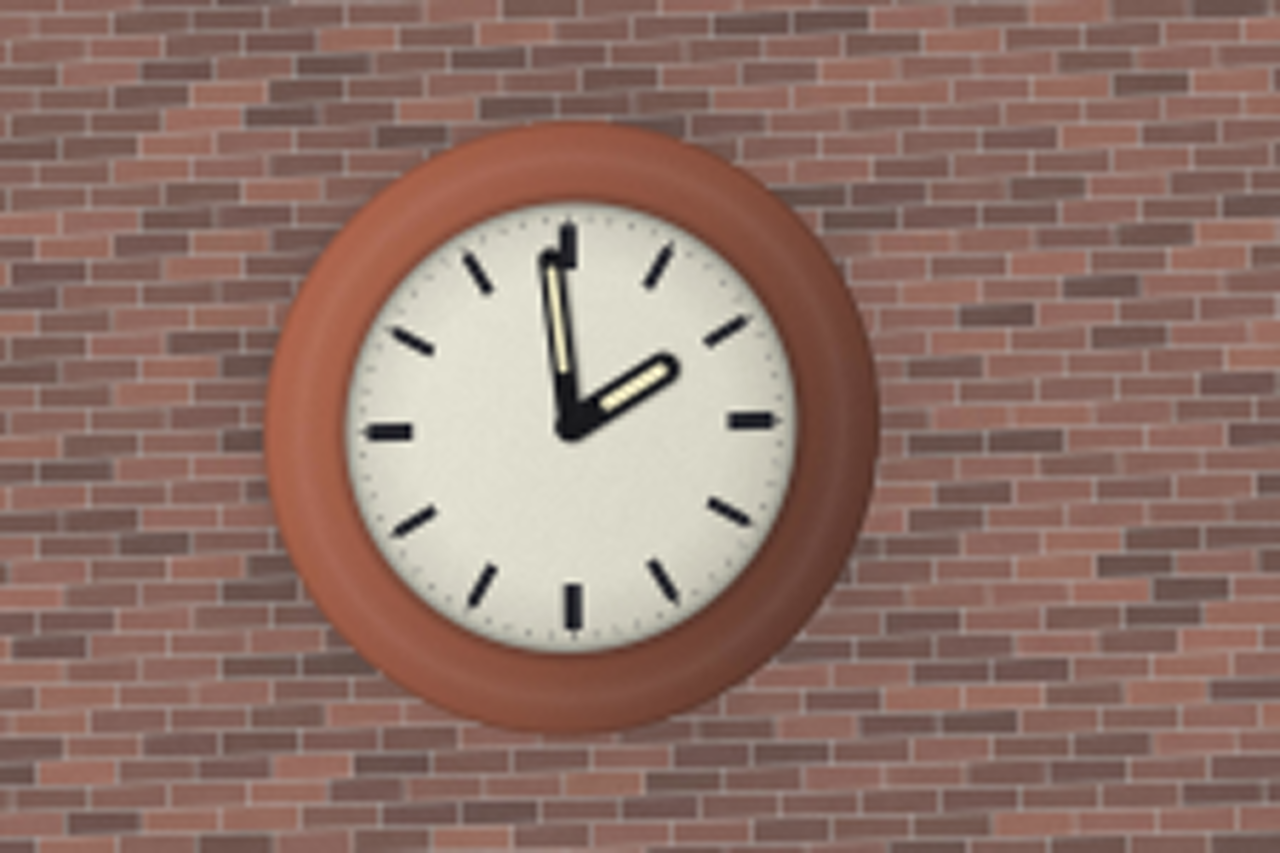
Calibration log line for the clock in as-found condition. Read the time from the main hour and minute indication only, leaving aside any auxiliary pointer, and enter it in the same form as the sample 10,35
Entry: 1,59
